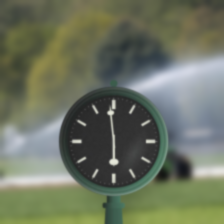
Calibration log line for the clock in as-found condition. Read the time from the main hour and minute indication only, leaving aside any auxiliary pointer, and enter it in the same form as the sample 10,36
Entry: 5,59
